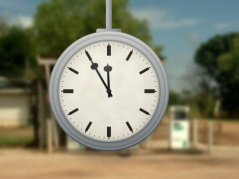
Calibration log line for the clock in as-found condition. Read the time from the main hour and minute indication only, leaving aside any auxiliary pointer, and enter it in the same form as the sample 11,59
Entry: 11,55
